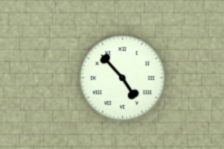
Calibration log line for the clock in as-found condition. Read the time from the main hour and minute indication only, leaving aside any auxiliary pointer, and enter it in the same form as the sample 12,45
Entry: 4,53
